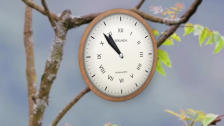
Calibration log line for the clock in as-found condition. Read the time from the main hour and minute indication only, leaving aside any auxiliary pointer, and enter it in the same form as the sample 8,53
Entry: 10,53
